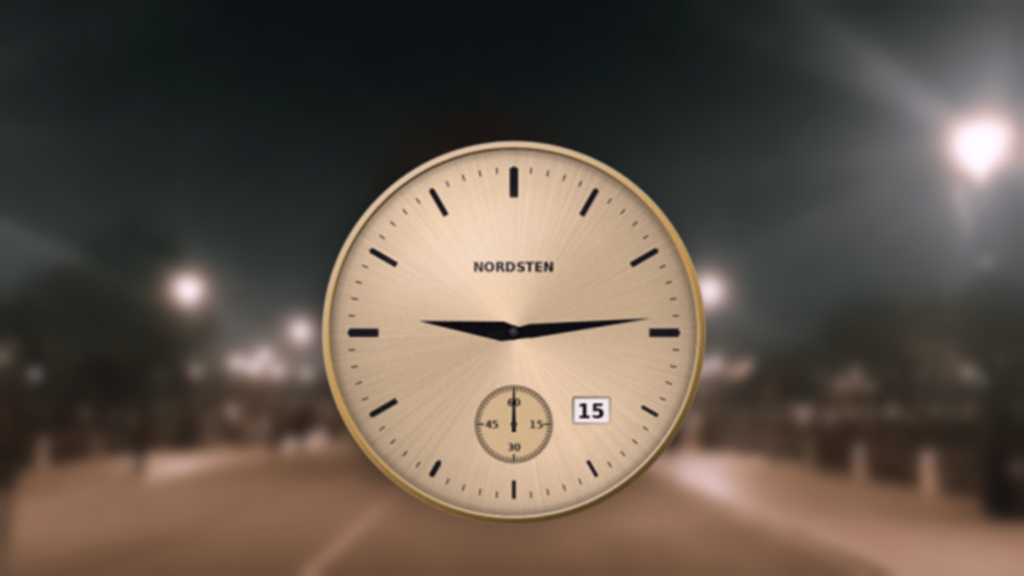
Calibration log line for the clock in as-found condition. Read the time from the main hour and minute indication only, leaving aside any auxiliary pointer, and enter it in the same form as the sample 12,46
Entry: 9,14
